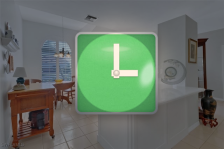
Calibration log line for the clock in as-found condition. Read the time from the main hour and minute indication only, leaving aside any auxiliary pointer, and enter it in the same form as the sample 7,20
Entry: 3,00
